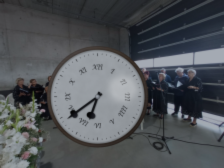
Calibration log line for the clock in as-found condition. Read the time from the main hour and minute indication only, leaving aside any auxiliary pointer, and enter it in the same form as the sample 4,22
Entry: 6,39
